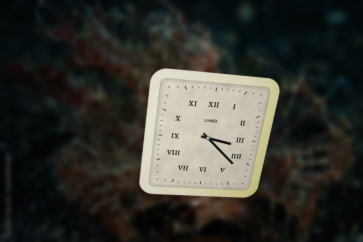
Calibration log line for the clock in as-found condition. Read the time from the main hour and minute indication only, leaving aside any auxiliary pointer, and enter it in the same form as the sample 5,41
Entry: 3,22
